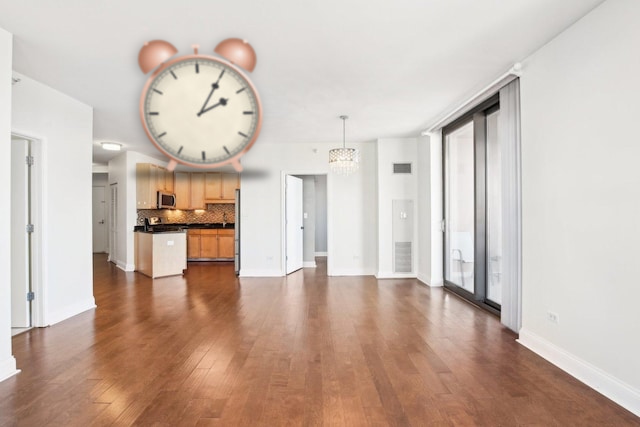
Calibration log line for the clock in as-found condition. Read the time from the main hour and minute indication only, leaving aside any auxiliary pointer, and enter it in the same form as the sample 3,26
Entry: 2,05
